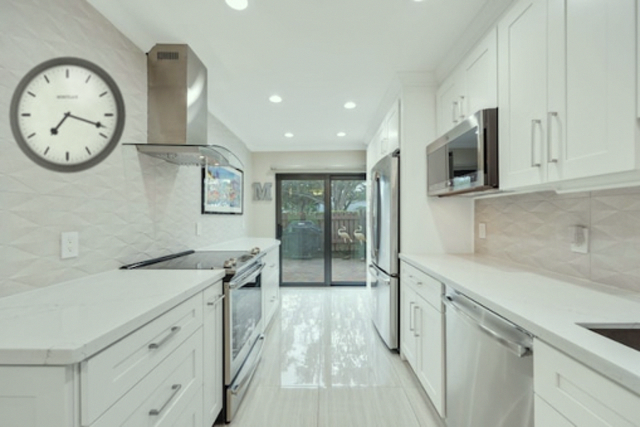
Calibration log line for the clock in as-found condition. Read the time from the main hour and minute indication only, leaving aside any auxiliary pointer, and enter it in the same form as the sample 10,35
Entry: 7,18
